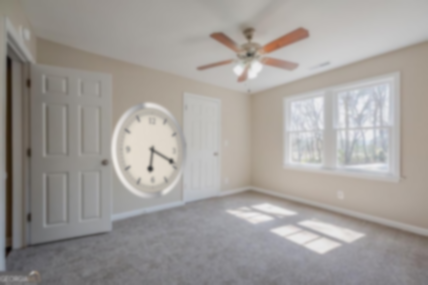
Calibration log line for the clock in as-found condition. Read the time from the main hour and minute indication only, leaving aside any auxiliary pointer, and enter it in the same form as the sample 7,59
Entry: 6,19
